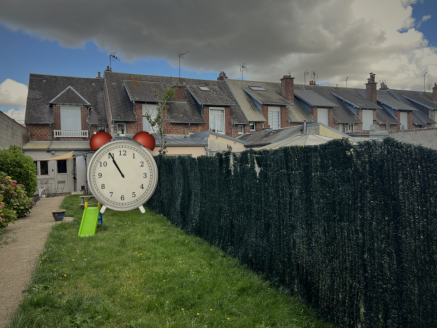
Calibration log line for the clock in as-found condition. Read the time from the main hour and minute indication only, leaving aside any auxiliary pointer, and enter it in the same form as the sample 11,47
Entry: 10,55
